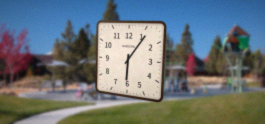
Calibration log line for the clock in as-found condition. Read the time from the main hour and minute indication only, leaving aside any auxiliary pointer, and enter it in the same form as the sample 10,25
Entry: 6,06
